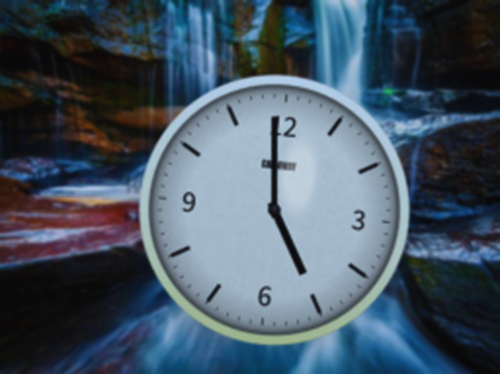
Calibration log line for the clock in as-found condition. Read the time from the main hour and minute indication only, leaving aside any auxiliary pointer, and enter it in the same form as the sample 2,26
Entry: 4,59
